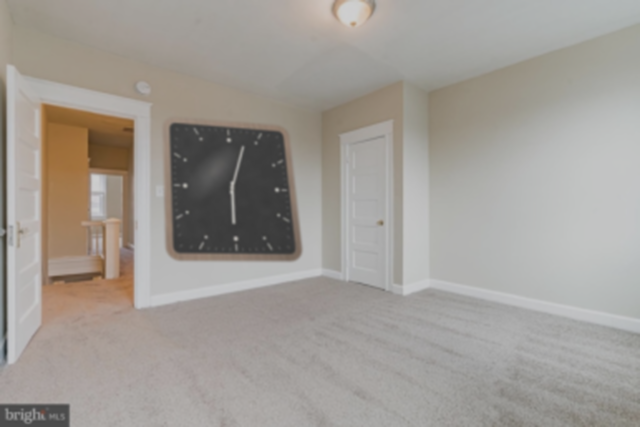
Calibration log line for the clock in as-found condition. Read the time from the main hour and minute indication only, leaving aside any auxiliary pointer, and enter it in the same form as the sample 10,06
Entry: 6,03
